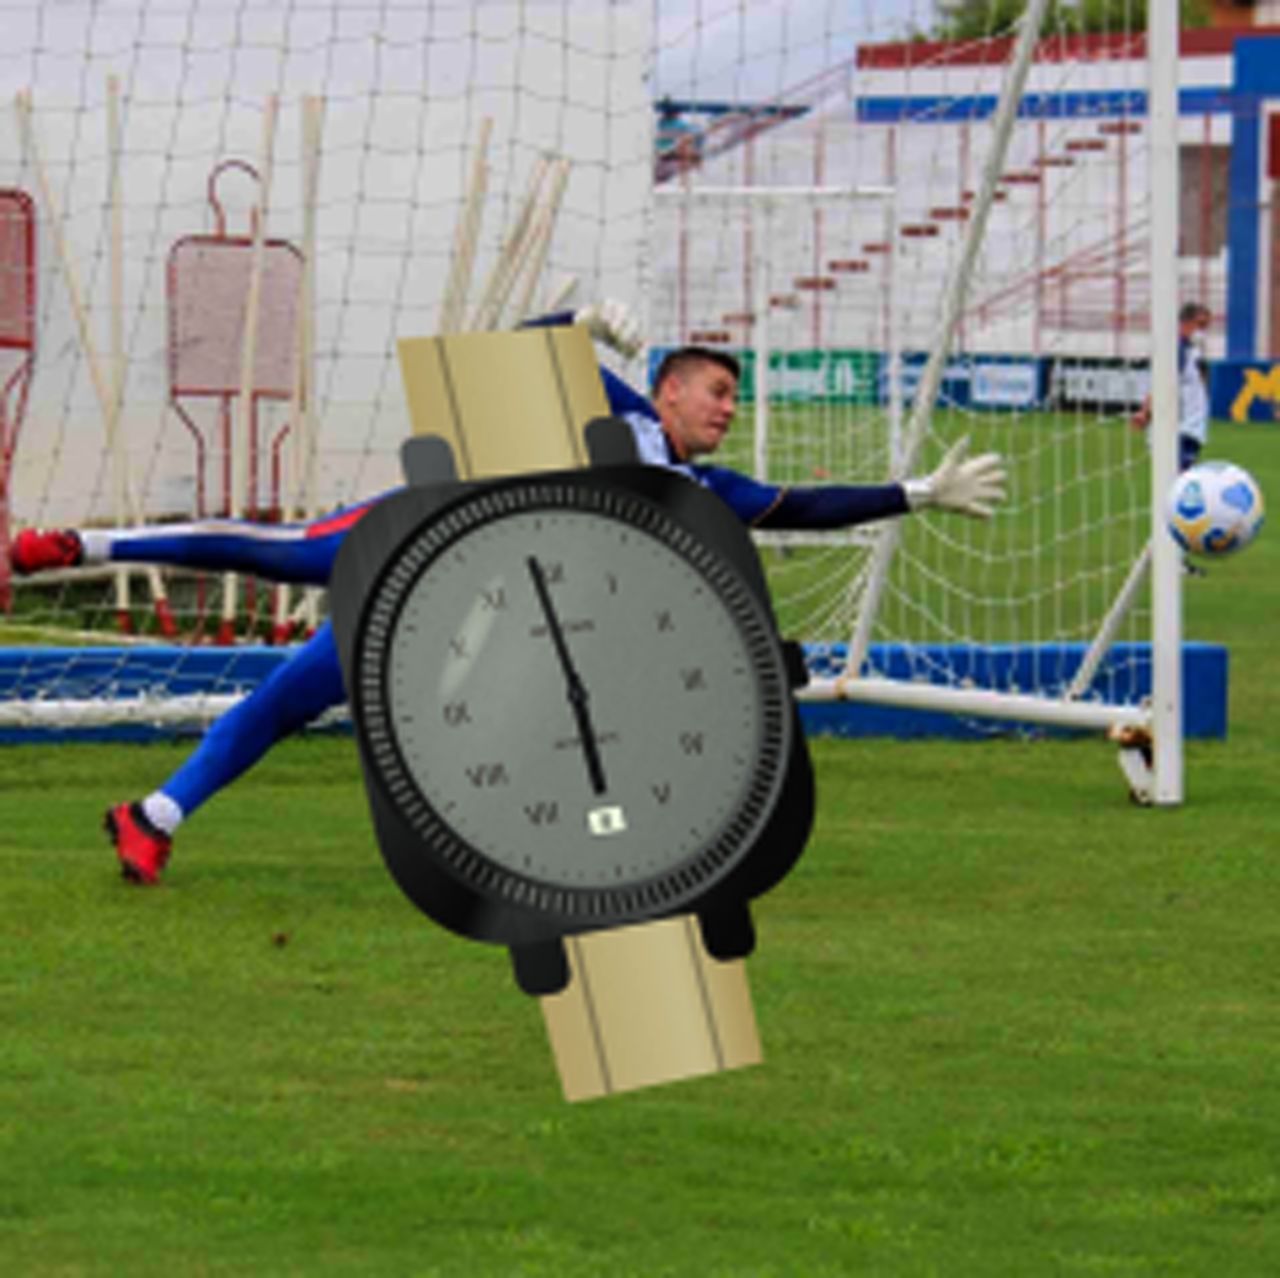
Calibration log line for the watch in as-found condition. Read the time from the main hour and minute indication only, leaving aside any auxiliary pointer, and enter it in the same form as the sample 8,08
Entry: 5,59
